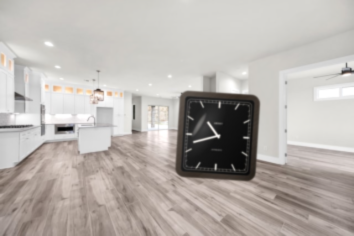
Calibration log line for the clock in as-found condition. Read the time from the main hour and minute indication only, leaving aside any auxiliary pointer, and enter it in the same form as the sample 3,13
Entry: 10,42
